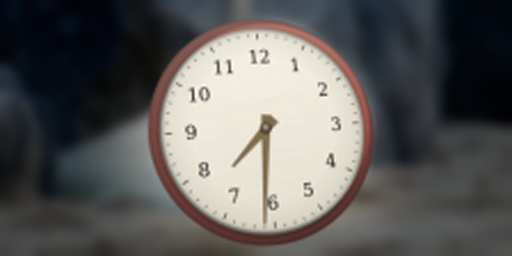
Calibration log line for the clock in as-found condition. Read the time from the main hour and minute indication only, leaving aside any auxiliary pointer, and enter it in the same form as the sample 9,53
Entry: 7,31
